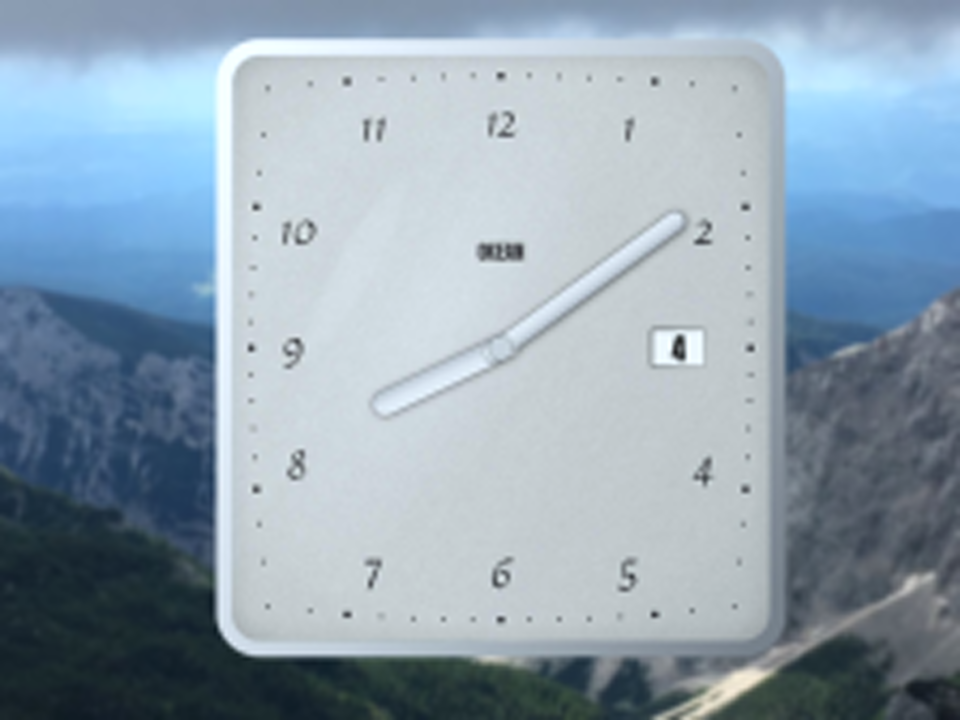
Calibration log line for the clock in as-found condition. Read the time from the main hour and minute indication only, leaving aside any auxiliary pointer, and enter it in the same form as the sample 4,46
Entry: 8,09
